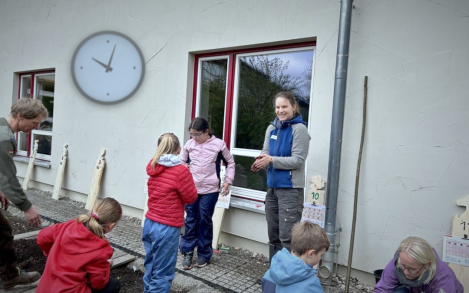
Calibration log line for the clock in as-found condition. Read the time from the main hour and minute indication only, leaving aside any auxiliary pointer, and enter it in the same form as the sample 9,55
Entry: 10,03
